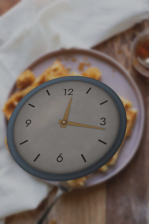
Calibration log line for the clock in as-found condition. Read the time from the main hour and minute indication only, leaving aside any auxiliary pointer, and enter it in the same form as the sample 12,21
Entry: 12,17
